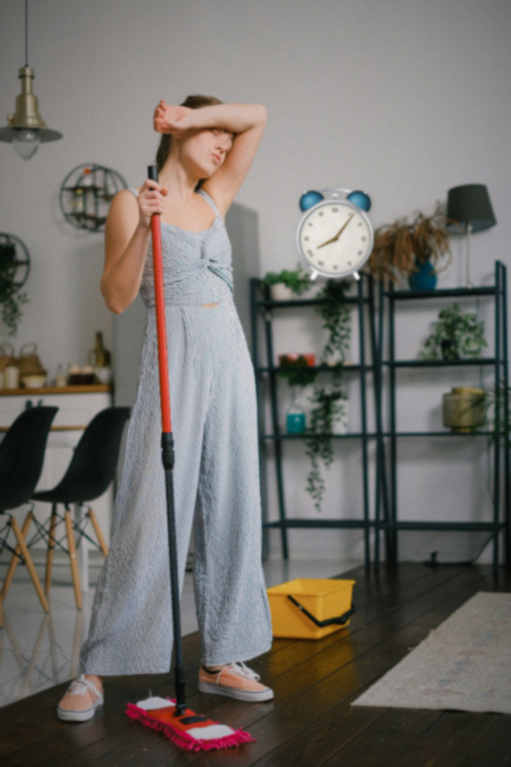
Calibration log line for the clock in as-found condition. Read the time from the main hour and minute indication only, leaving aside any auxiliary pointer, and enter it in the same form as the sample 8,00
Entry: 8,06
